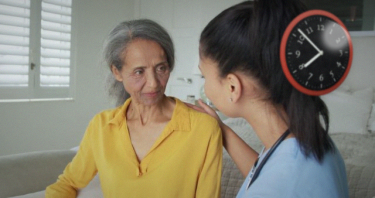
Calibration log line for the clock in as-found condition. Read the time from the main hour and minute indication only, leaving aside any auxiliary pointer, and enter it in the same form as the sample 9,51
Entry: 7,52
